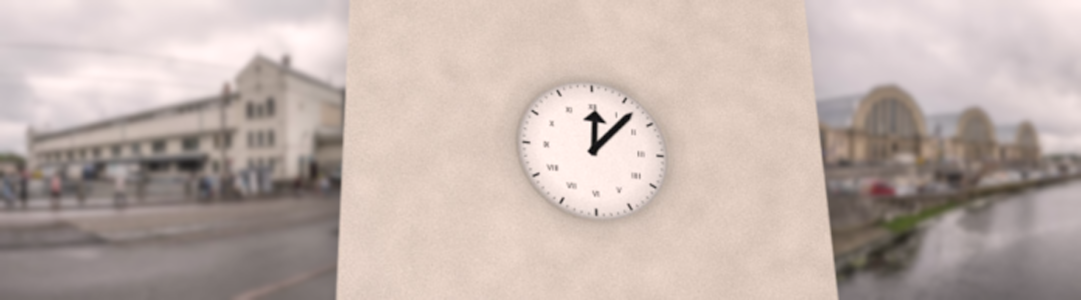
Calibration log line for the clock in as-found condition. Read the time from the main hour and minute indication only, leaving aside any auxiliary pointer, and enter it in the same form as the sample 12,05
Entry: 12,07
